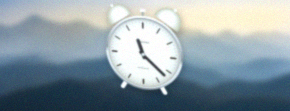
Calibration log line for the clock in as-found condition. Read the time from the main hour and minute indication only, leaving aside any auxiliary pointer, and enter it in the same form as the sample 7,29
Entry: 11,22
